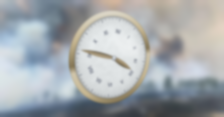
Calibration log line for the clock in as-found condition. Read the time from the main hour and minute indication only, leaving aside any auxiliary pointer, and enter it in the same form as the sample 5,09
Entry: 3,46
